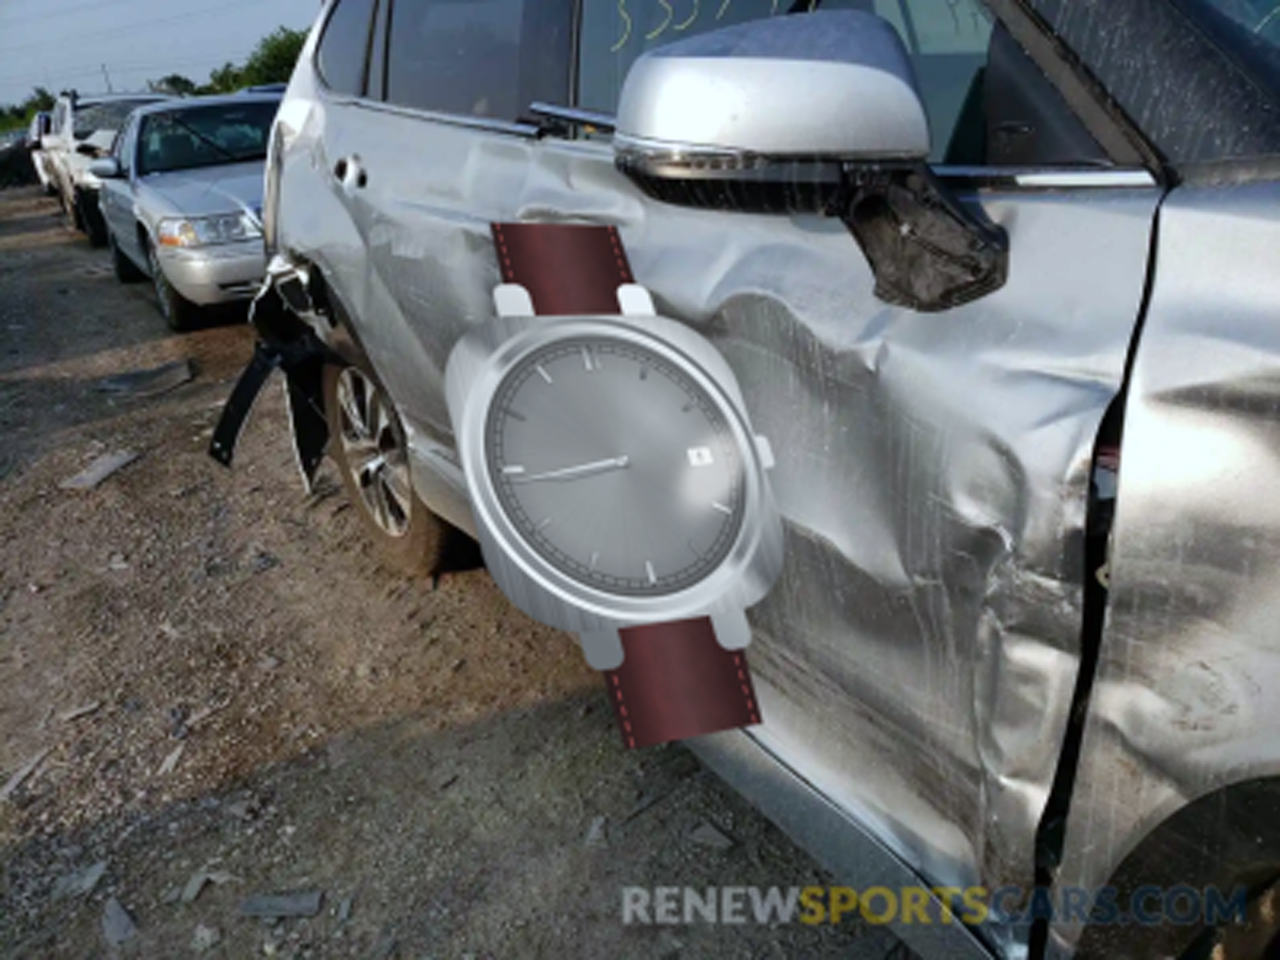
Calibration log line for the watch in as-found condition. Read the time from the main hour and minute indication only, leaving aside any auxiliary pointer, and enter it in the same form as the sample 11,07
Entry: 8,44
